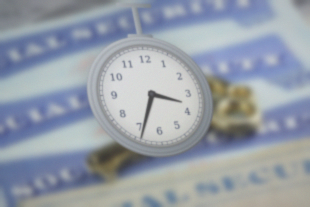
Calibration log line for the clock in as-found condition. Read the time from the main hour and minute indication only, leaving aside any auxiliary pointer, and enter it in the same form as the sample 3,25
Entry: 3,34
